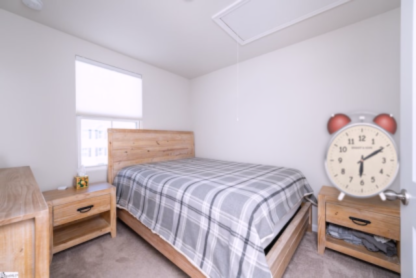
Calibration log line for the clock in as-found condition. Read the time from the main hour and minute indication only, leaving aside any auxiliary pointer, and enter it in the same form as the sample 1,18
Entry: 6,10
